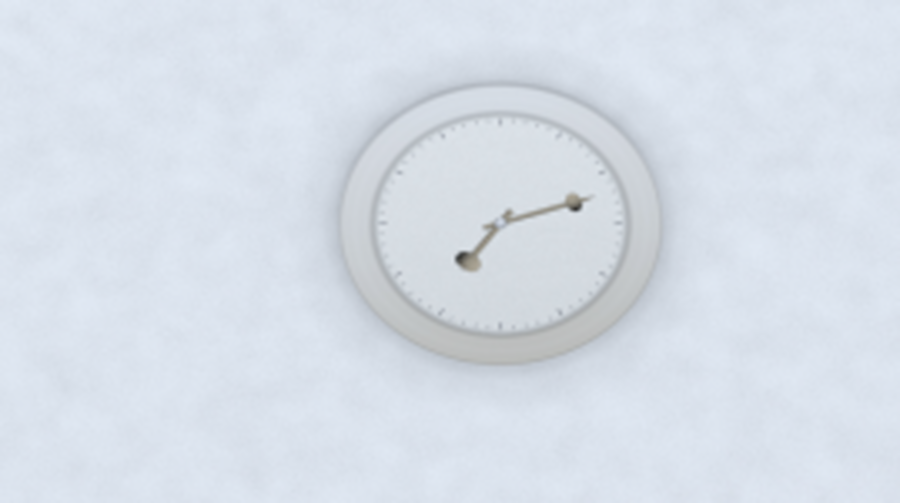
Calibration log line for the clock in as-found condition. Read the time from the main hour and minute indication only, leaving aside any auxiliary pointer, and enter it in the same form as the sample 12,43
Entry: 7,12
